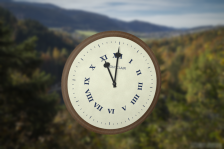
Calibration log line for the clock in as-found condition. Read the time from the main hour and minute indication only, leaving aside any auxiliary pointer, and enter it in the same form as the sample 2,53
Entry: 11,00
